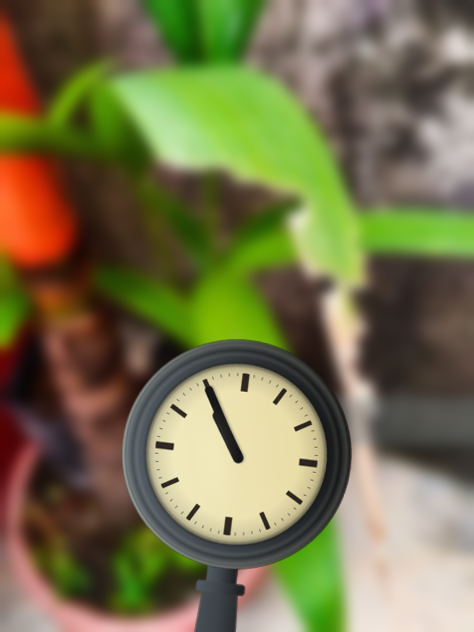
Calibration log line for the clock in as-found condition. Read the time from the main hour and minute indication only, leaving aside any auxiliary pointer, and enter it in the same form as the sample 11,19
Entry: 10,55
